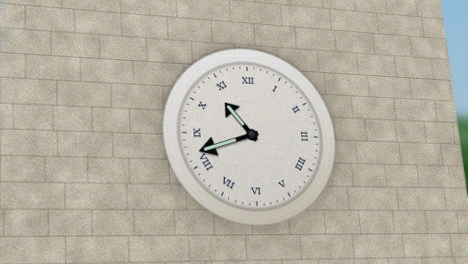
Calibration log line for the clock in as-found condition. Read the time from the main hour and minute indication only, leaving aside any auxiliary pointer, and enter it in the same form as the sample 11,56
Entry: 10,42
